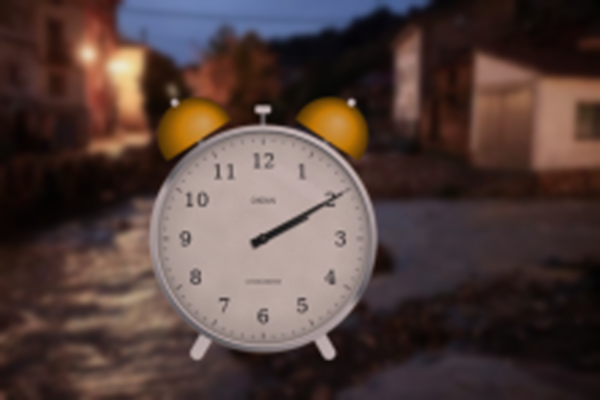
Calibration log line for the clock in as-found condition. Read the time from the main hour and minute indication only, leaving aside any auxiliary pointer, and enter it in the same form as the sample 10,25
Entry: 2,10
